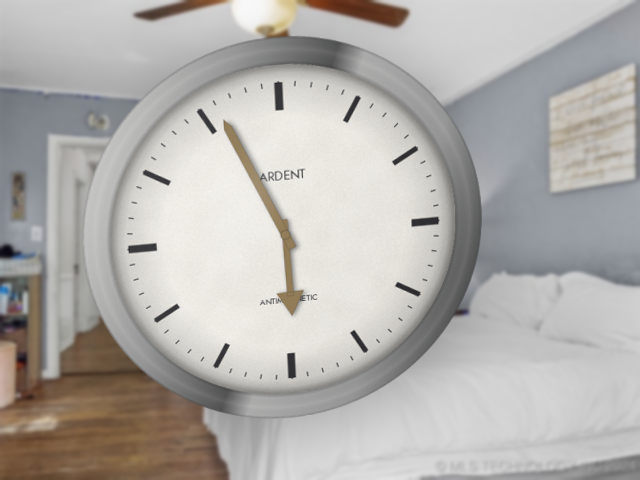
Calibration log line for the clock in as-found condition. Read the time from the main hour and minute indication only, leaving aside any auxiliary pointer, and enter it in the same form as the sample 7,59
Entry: 5,56
